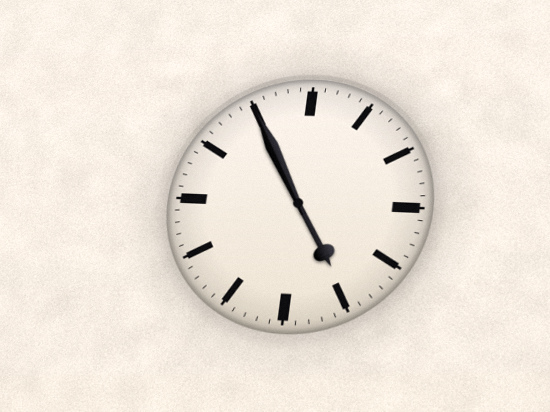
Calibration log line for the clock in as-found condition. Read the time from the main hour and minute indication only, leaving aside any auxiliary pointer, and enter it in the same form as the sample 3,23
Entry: 4,55
